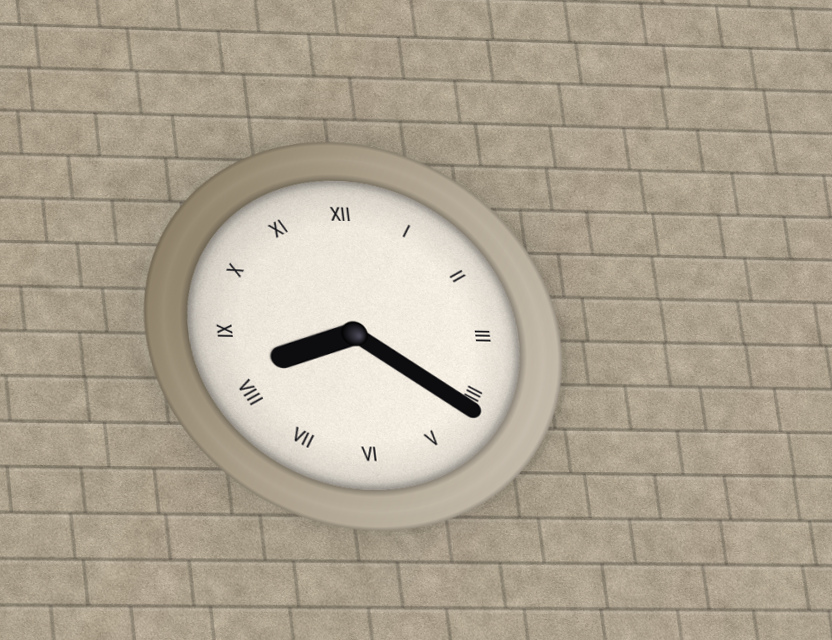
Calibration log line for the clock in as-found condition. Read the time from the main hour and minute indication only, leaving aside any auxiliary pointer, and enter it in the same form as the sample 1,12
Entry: 8,21
